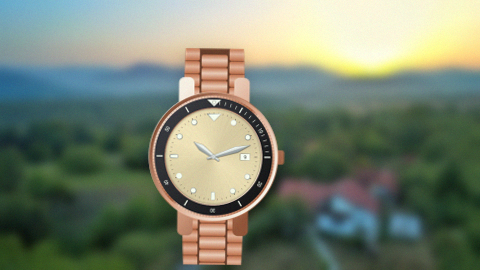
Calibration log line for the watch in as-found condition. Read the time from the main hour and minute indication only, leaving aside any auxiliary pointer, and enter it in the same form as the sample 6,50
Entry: 10,12
